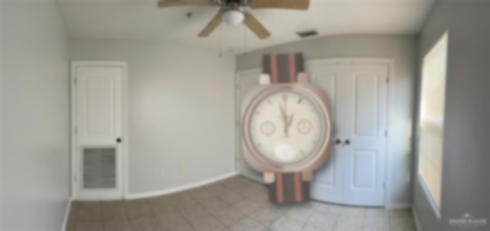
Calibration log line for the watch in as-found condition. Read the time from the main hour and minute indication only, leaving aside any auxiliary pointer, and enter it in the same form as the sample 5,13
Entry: 12,58
